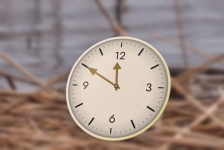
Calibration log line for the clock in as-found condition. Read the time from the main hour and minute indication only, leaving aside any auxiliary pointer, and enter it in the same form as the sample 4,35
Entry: 11,50
